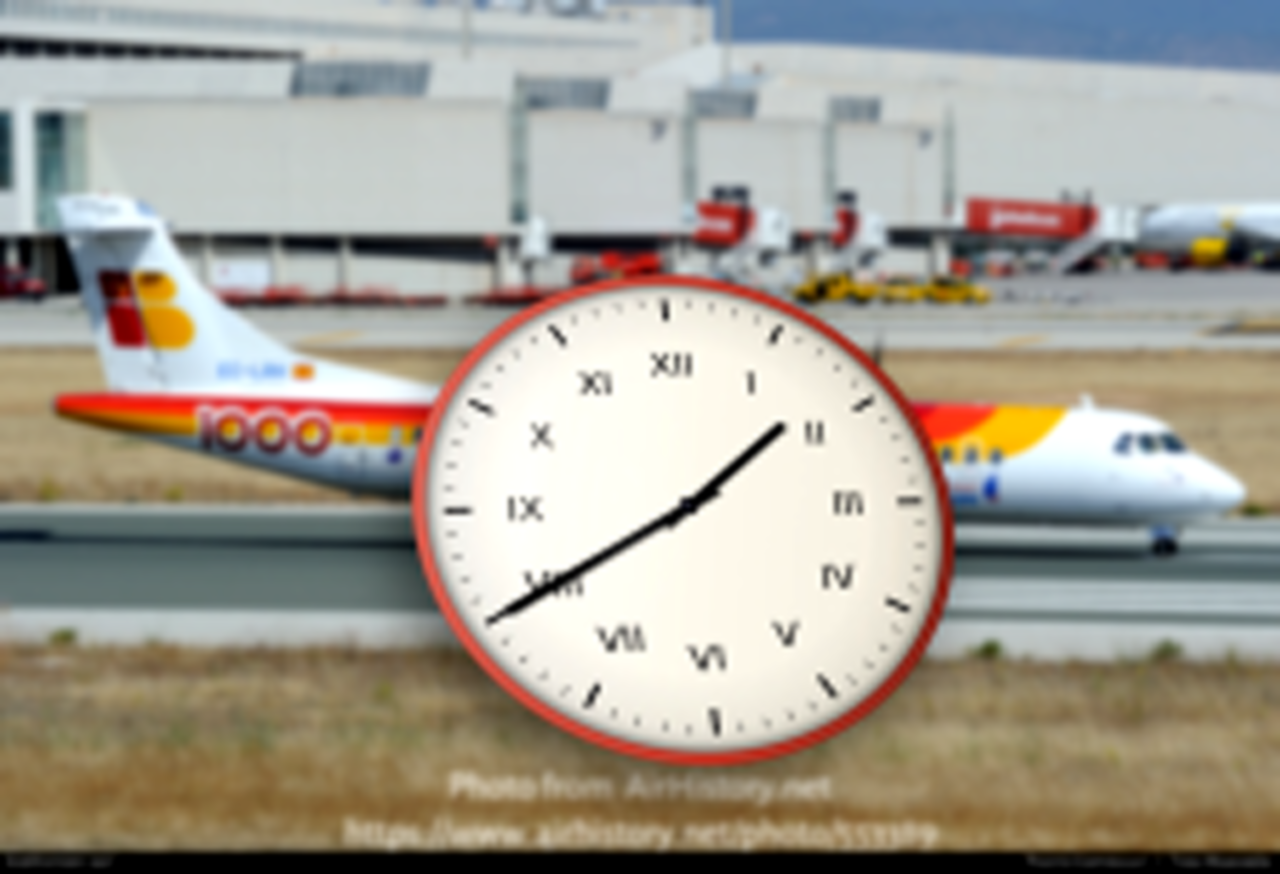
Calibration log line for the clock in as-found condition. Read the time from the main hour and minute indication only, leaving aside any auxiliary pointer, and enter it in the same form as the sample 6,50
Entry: 1,40
